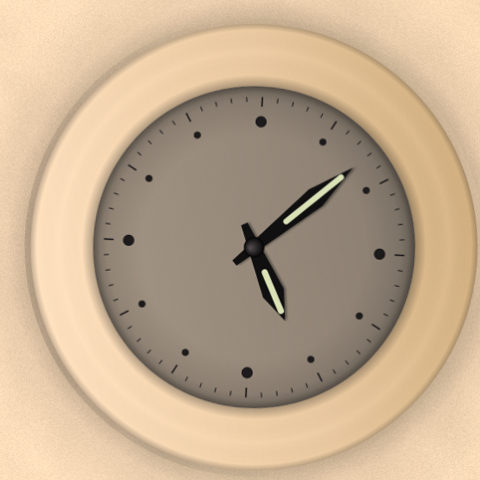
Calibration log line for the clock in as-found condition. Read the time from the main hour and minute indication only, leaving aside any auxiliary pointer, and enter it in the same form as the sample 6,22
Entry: 5,08
